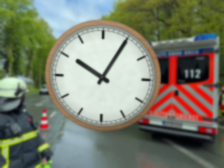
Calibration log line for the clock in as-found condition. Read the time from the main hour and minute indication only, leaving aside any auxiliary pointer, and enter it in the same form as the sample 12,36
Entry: 10,05
